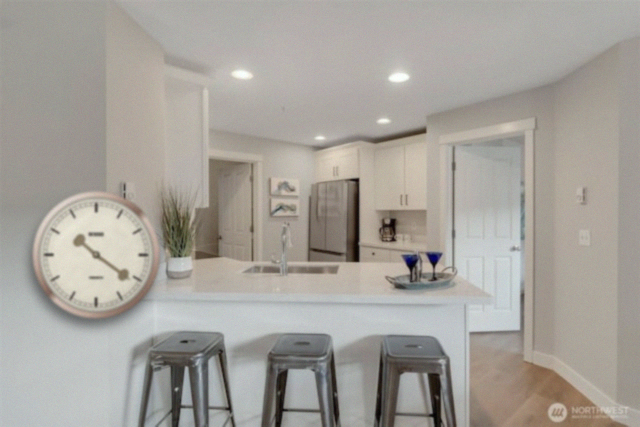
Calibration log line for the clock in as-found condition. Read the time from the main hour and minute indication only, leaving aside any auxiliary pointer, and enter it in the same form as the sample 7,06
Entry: 10,21
